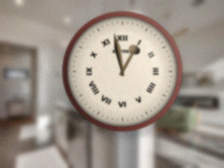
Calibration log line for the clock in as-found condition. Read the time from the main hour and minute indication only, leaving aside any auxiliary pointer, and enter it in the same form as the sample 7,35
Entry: 12,58
